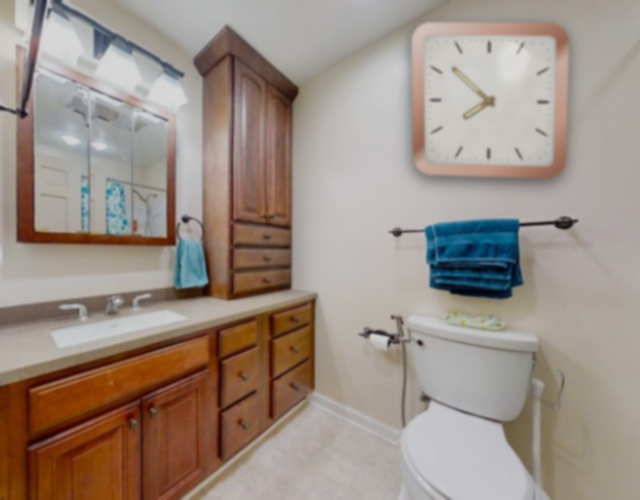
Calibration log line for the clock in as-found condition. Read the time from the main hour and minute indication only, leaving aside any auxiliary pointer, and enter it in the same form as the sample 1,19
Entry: 7,52
